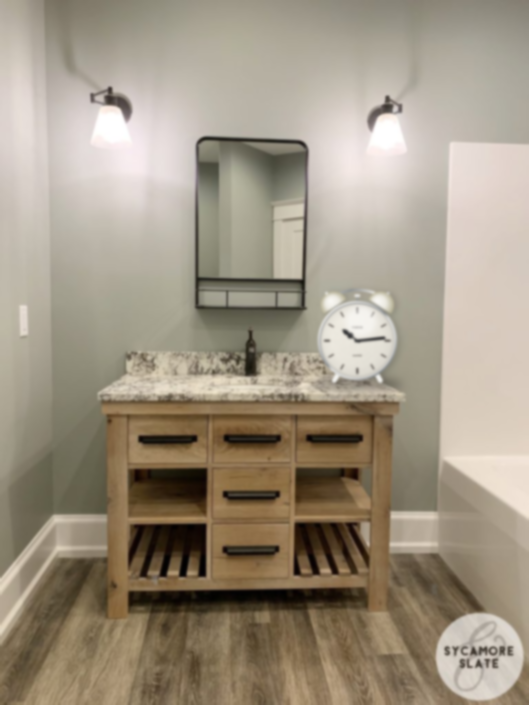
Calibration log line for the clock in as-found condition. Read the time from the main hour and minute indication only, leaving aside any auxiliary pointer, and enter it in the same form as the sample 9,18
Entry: 10,14
